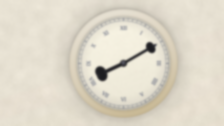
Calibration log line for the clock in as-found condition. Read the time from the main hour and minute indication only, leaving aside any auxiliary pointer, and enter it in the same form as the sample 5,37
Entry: 8,10
